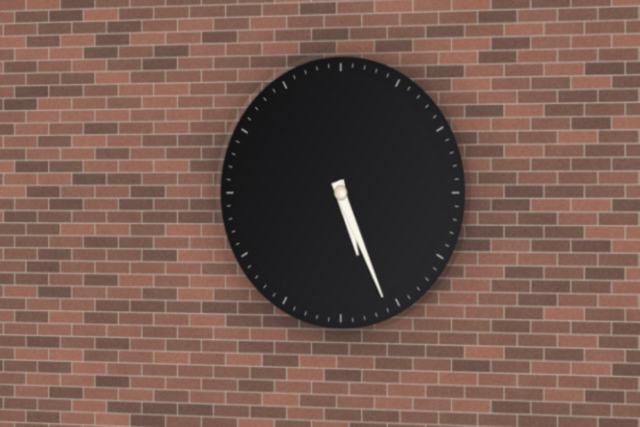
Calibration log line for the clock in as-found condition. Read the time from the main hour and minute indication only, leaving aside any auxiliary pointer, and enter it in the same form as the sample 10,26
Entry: 5,26
